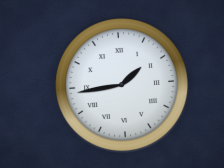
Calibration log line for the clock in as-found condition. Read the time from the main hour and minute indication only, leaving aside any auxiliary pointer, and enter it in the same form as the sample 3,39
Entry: 1,44
